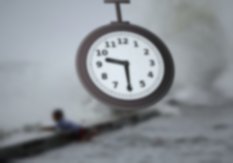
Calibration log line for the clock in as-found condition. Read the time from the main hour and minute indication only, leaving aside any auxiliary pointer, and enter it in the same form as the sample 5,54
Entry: 9,30
